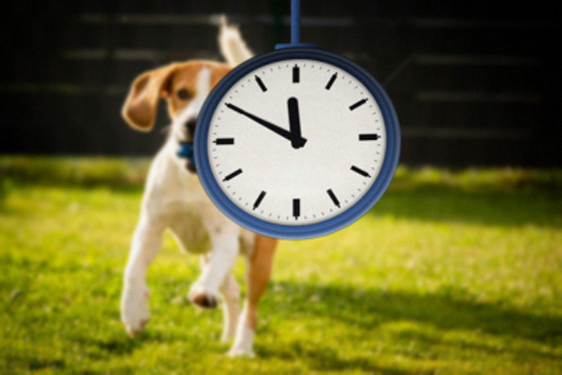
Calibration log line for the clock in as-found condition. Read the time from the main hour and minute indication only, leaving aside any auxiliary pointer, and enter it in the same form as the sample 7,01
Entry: 11,50
